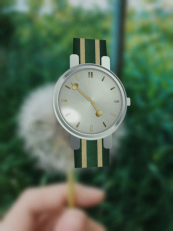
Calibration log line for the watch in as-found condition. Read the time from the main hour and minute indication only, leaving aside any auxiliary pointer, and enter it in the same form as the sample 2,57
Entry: 4,52
